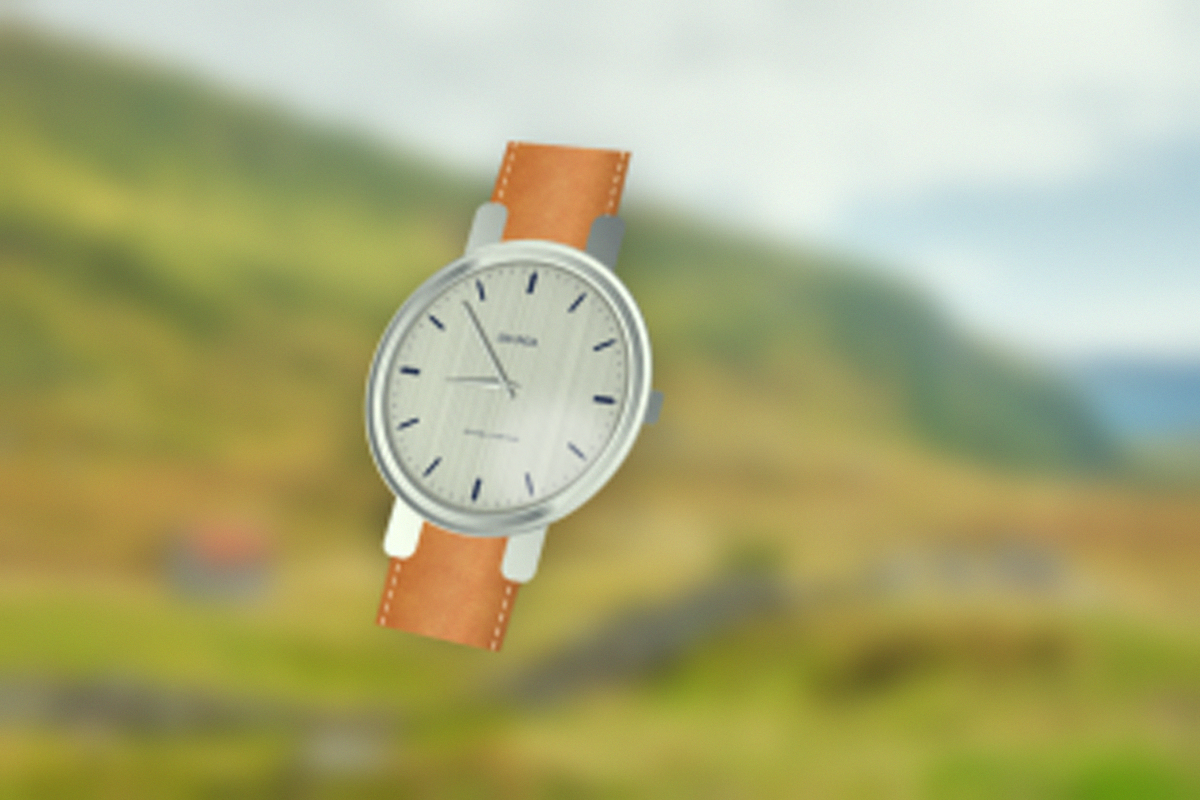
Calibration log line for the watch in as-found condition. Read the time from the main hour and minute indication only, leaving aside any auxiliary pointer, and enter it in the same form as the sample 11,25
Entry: 8,53
